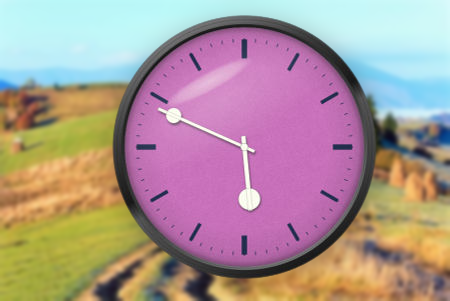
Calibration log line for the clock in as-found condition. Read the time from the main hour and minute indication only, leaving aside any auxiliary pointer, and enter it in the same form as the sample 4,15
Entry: 5,49
